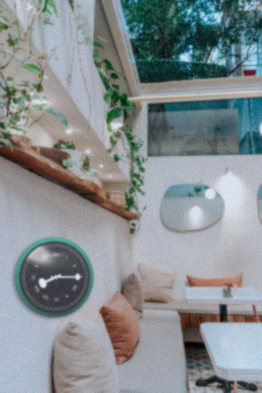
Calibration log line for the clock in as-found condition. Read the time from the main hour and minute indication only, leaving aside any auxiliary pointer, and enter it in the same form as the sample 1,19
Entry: 8,15
